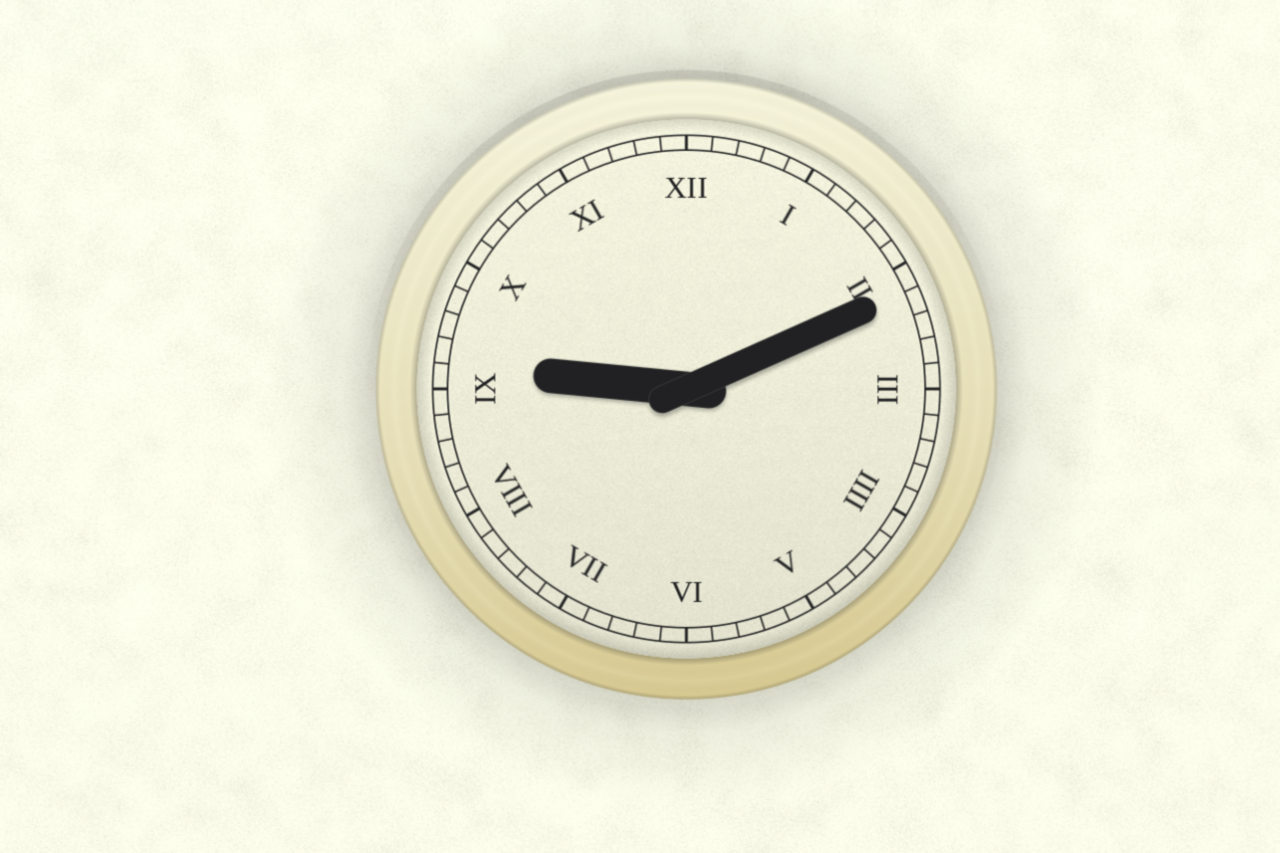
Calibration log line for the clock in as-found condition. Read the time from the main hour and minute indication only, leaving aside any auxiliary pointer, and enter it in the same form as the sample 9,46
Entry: 9,11
